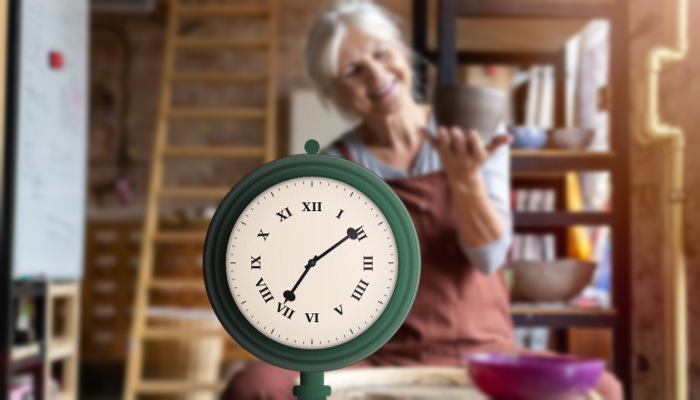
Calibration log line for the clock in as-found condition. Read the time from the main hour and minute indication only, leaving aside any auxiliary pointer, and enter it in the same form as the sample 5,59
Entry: 7,09
